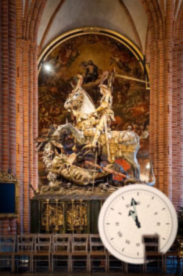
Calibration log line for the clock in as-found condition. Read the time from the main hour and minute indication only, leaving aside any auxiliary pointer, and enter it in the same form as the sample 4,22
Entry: 10,58
